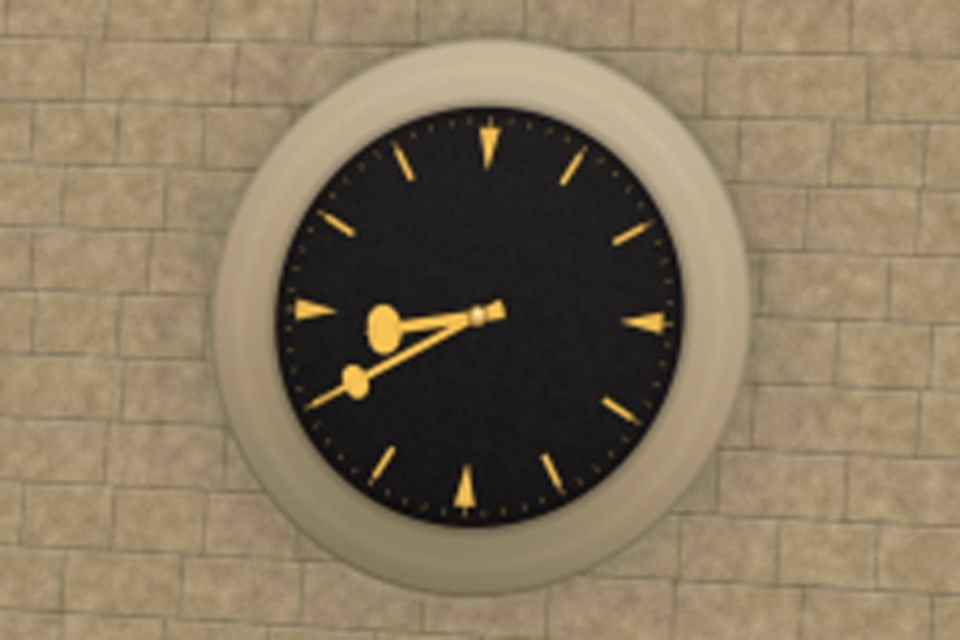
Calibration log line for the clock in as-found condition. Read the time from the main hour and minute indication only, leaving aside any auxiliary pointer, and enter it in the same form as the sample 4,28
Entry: 8,40
